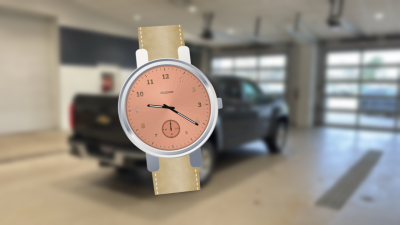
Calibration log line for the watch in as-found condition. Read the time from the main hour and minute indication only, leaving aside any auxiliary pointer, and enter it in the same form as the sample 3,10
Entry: 9,21
